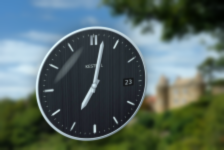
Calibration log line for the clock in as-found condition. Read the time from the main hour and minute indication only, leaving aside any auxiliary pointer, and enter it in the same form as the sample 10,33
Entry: 7,02
